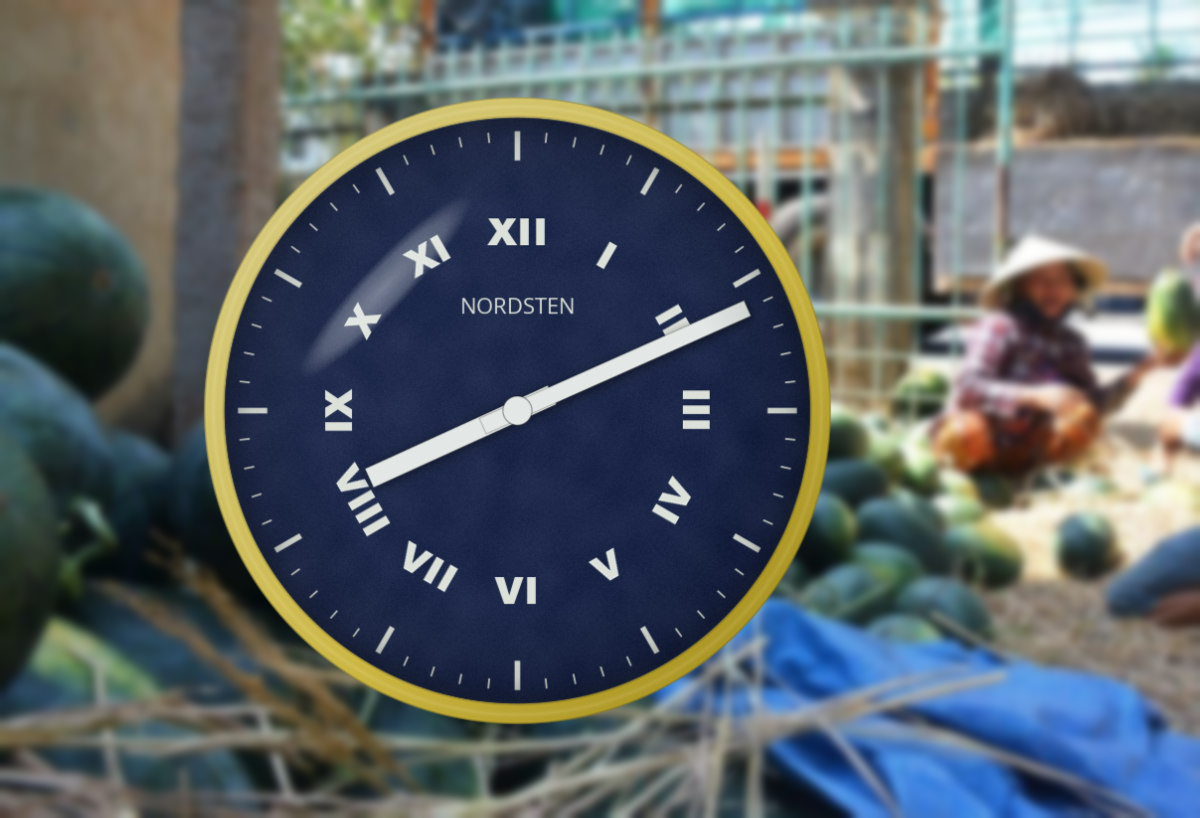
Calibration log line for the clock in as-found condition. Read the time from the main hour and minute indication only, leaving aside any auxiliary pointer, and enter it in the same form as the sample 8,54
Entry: 8,11
